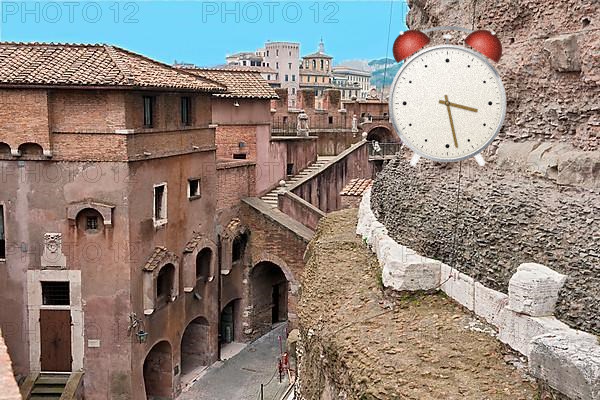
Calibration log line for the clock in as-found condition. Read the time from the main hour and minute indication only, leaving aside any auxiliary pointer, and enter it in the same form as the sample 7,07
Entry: 3,28
